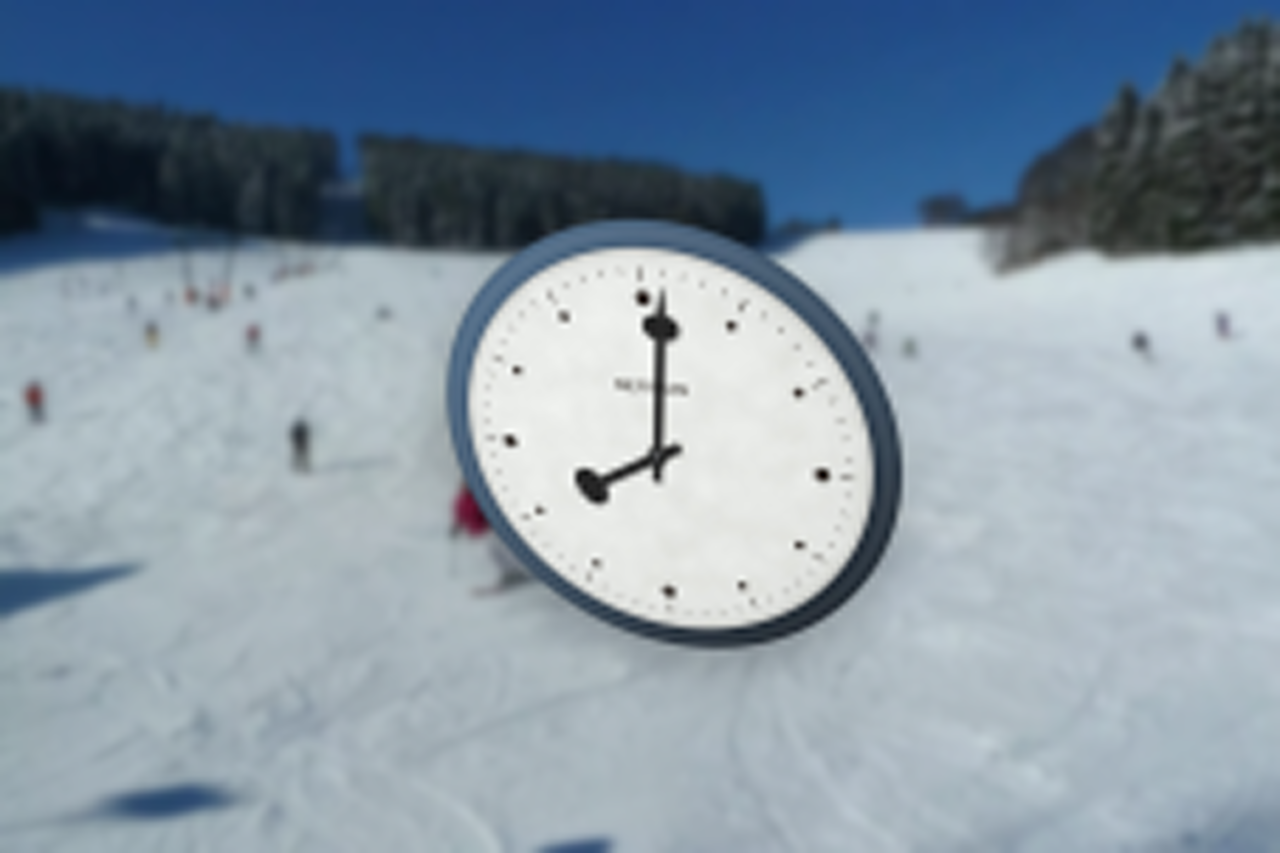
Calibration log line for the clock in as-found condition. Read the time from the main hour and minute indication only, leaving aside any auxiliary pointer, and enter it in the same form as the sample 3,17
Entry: 8,01
